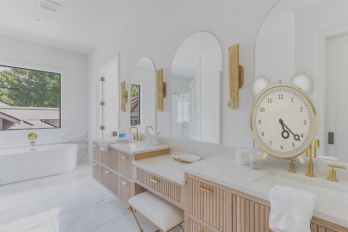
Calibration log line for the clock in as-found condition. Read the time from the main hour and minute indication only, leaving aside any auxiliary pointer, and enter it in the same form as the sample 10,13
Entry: 5,22
